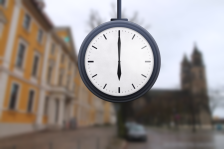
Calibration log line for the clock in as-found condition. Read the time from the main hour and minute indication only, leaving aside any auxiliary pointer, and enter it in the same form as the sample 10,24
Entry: 6,00
